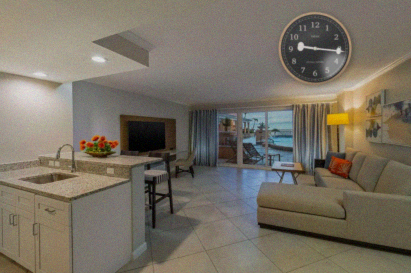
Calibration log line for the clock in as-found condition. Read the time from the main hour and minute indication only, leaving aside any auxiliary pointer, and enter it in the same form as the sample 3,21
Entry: 9,16
